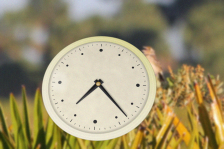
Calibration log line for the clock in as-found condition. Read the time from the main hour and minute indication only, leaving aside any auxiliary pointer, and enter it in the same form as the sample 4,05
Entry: 7,23
